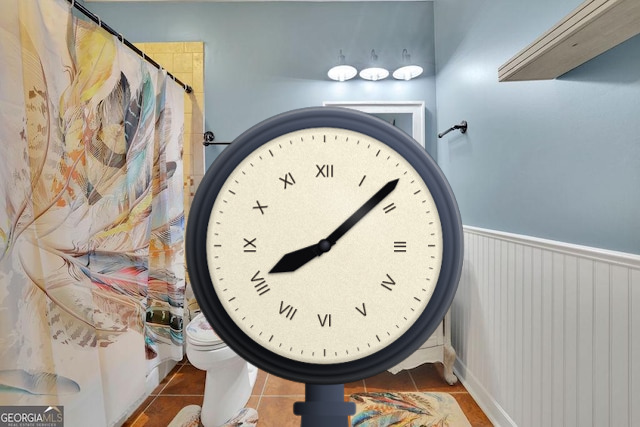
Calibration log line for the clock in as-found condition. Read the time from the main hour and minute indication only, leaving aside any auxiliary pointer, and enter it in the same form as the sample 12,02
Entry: 8,08
